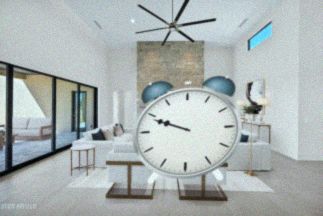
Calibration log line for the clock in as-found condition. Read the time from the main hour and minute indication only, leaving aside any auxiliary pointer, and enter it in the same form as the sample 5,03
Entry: 9,49
